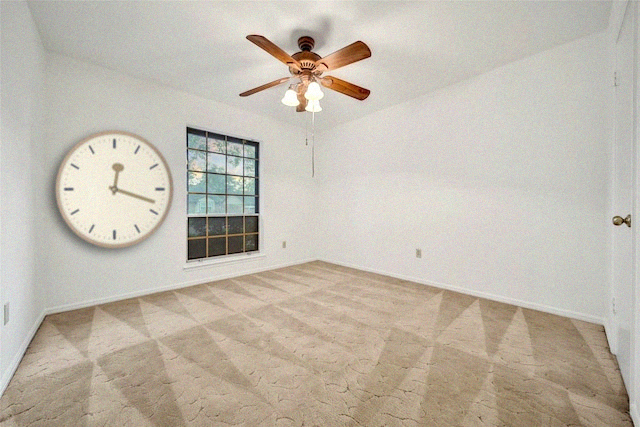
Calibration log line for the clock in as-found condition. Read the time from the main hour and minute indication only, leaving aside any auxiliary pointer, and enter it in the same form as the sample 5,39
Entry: 12,18
